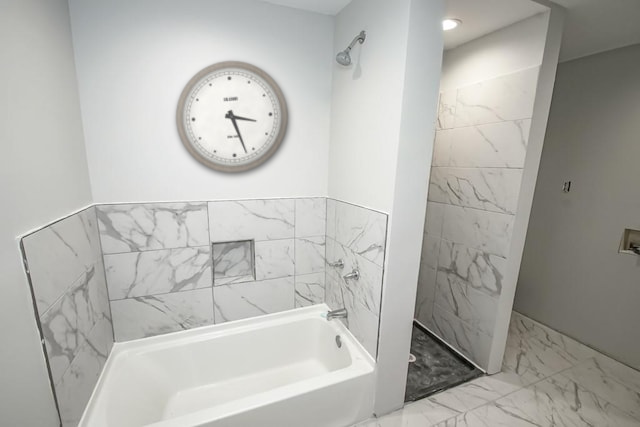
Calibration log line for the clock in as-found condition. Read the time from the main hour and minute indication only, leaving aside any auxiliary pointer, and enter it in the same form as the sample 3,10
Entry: 3,27
